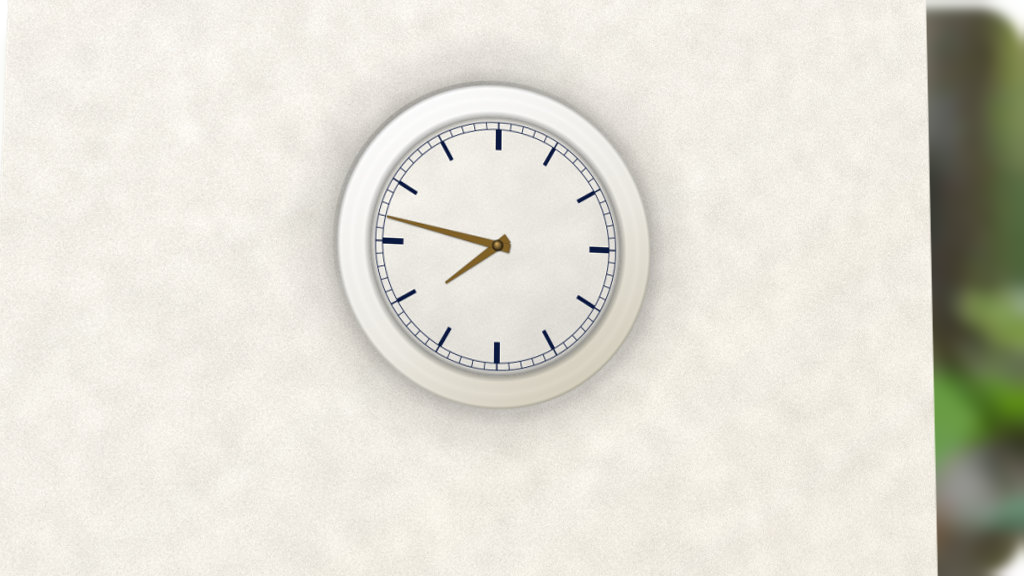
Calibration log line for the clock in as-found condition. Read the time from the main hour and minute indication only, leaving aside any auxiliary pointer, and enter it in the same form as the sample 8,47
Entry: 7,47
